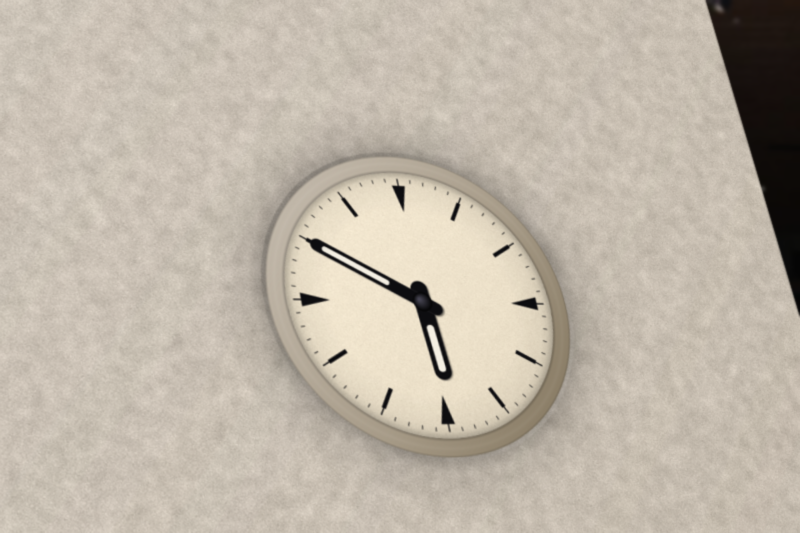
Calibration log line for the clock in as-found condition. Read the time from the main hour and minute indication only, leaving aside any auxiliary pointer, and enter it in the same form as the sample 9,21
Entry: 5,50
